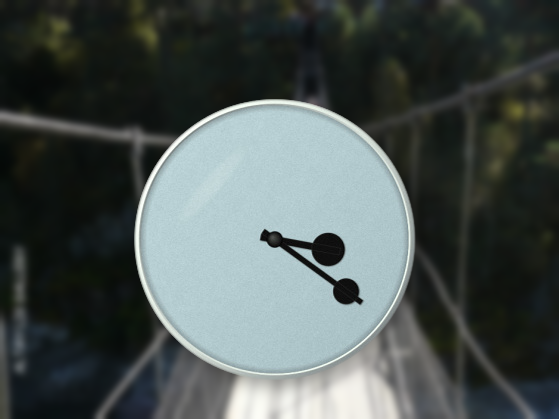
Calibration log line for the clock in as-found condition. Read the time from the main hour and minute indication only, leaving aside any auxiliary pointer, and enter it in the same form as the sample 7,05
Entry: 3,21
